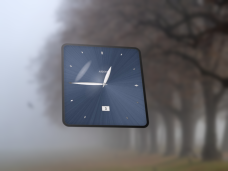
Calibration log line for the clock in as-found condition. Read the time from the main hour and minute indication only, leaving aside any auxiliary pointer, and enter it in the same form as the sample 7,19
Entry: 12,45
